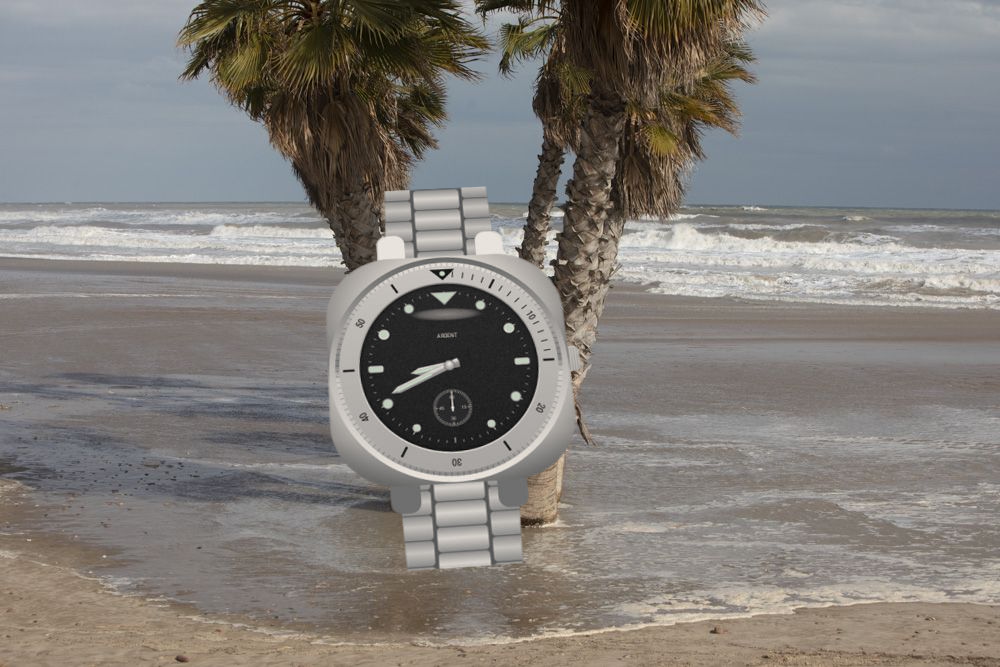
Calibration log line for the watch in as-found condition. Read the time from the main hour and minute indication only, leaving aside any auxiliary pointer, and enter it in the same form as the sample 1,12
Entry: 8,41
